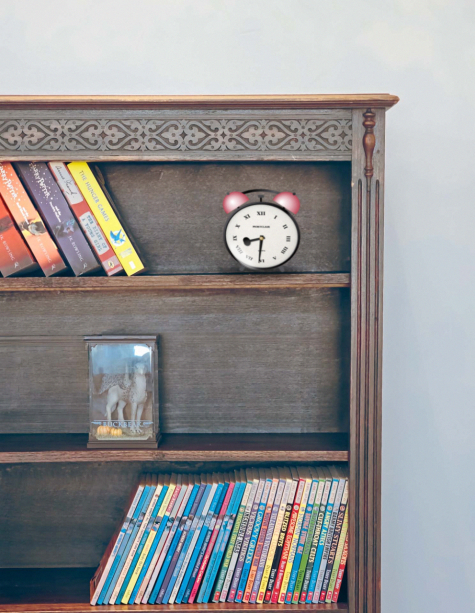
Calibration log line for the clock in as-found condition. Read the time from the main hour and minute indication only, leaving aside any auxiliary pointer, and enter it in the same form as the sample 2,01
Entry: 8,31
